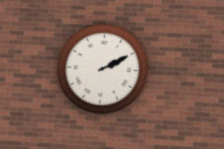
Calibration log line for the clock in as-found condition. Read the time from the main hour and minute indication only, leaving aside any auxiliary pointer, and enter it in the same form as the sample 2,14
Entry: 2,10
